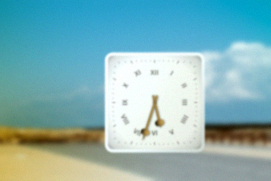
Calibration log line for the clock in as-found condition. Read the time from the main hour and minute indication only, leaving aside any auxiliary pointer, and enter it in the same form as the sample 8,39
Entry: 5,33
